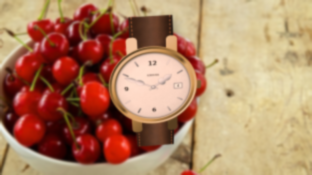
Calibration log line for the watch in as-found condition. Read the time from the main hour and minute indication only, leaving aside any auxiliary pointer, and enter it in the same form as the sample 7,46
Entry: 1,49
